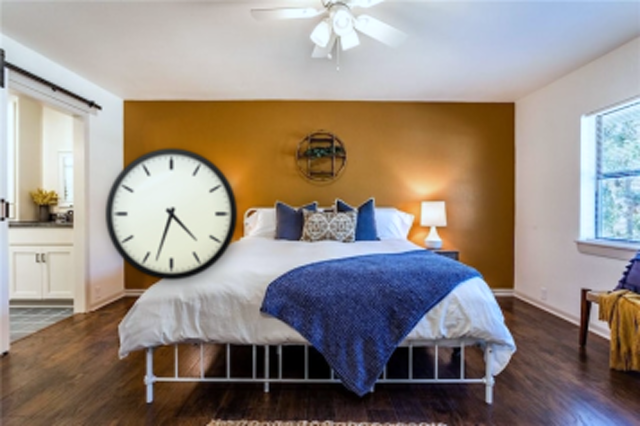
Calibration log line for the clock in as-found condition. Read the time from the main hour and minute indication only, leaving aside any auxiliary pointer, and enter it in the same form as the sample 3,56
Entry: 4,33
